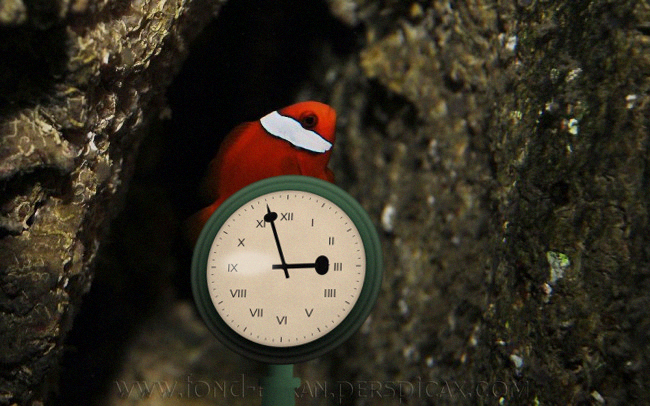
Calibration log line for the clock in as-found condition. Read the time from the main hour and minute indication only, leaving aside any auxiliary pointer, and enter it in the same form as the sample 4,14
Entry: 2,57
